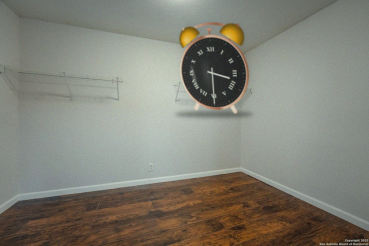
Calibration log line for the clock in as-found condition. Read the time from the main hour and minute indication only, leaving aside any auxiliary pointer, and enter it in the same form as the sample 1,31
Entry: 3,30
